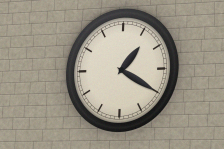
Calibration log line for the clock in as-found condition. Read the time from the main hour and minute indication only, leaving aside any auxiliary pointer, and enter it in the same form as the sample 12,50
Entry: 1,20
